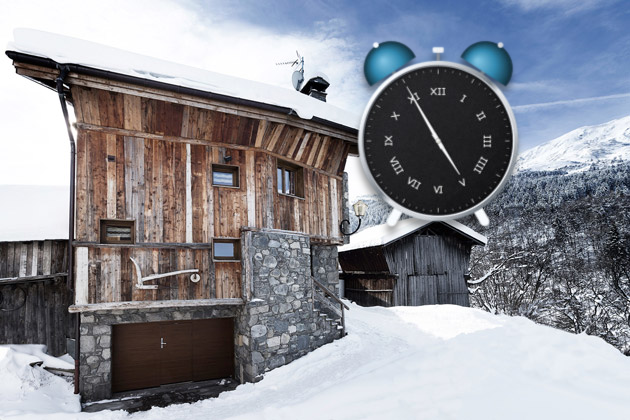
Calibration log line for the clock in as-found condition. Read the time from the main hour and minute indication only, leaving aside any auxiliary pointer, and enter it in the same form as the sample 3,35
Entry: 4,55
